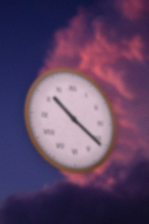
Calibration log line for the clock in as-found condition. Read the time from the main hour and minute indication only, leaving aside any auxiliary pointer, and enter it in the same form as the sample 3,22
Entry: 10,21
